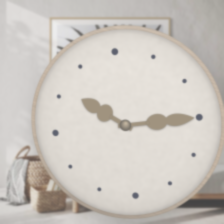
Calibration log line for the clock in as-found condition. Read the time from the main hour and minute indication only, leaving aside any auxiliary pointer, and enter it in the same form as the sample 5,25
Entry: 10,15
